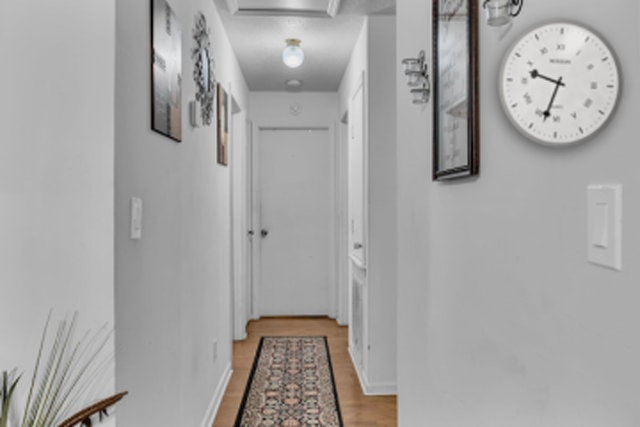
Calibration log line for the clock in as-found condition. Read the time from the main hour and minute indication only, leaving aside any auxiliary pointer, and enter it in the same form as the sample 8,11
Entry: 9,33
